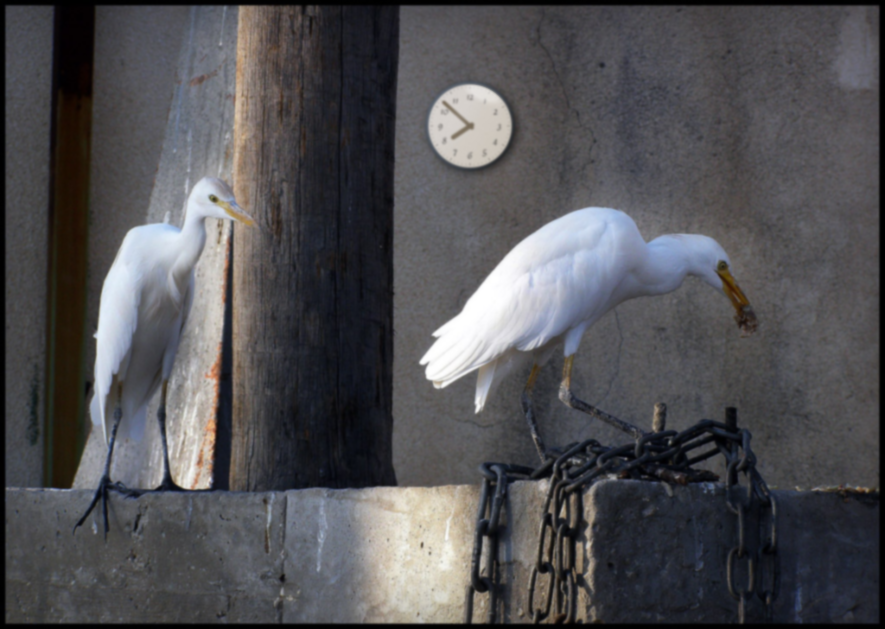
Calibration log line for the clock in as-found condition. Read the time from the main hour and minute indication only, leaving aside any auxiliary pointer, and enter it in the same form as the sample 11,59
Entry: 7,52
